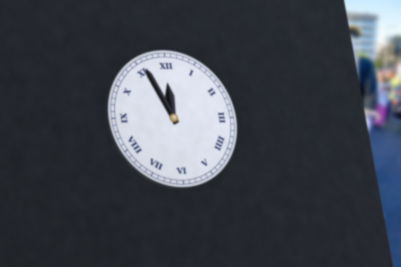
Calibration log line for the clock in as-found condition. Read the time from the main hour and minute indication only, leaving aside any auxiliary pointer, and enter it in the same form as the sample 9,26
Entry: 11,56
